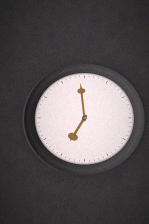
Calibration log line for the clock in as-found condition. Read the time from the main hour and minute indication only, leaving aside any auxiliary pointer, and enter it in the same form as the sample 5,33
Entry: 6,59
